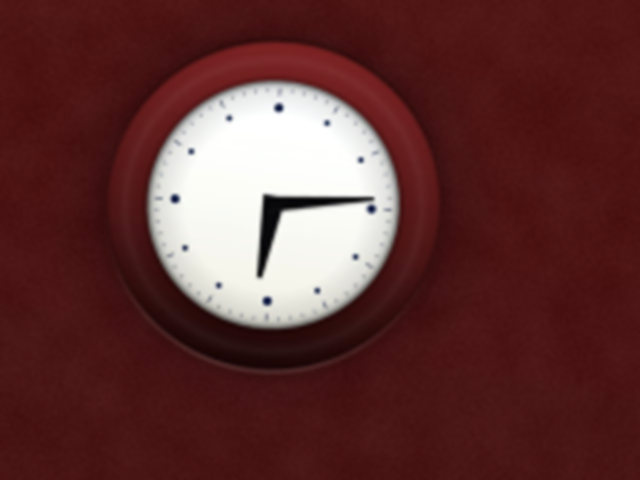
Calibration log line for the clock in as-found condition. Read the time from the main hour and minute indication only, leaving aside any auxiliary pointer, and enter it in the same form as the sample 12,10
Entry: 6,14
